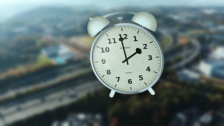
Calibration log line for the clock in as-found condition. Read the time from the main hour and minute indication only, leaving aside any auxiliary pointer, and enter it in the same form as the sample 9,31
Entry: 1,59
